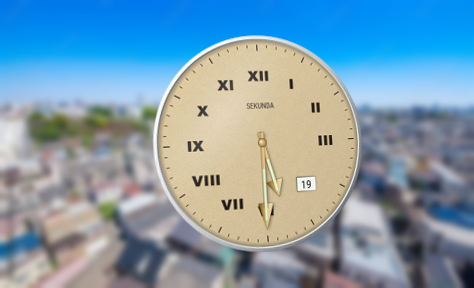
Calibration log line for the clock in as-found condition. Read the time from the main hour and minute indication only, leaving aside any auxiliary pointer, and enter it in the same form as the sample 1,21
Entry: 5,30
